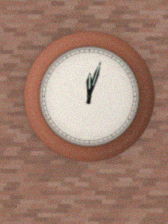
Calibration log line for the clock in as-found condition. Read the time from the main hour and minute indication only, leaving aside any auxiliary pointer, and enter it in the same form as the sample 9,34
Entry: 12,03
